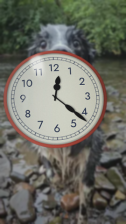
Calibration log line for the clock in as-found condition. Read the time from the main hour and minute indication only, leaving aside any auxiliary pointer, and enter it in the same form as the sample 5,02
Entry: 12,22
